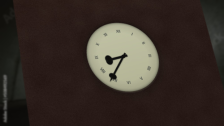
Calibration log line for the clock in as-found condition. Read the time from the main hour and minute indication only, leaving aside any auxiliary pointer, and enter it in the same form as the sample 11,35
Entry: 8,36
